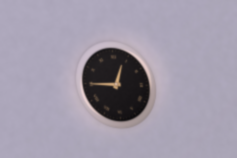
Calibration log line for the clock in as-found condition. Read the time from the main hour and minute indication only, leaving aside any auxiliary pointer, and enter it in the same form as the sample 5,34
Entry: 12,45
